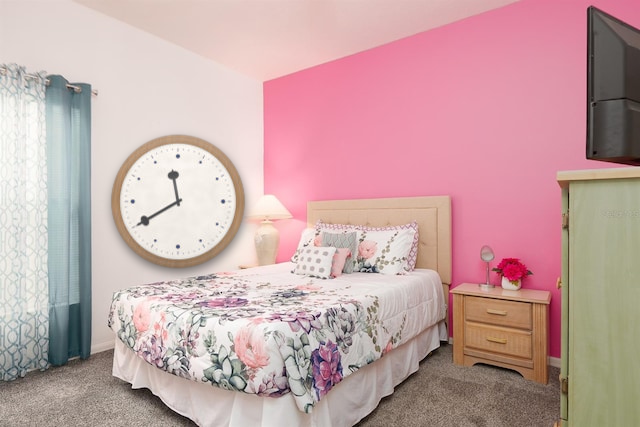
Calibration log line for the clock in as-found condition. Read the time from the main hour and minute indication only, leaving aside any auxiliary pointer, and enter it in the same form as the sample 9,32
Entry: 11,40
